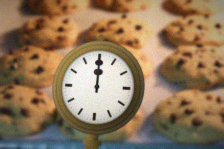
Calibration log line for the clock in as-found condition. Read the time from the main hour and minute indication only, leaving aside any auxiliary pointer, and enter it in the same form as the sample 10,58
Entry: 12,00
